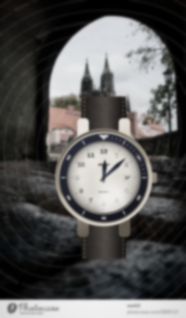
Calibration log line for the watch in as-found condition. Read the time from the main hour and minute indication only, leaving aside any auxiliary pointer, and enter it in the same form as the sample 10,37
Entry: 12,08
